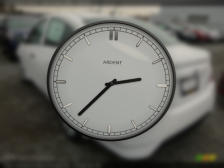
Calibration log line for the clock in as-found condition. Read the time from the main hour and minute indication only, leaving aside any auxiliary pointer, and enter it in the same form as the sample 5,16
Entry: 2,37
